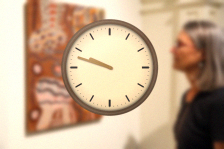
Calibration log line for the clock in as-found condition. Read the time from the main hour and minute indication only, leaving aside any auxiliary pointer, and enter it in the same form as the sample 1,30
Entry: 9,48
